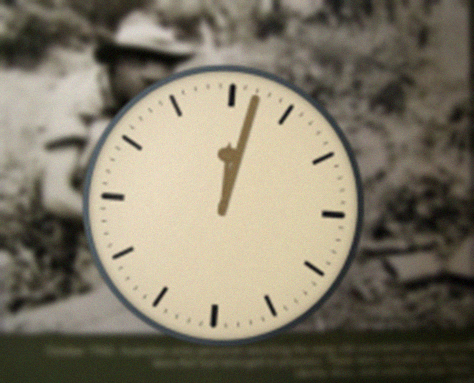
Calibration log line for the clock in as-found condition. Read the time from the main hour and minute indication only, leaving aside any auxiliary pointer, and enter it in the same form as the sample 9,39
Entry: 12,02
